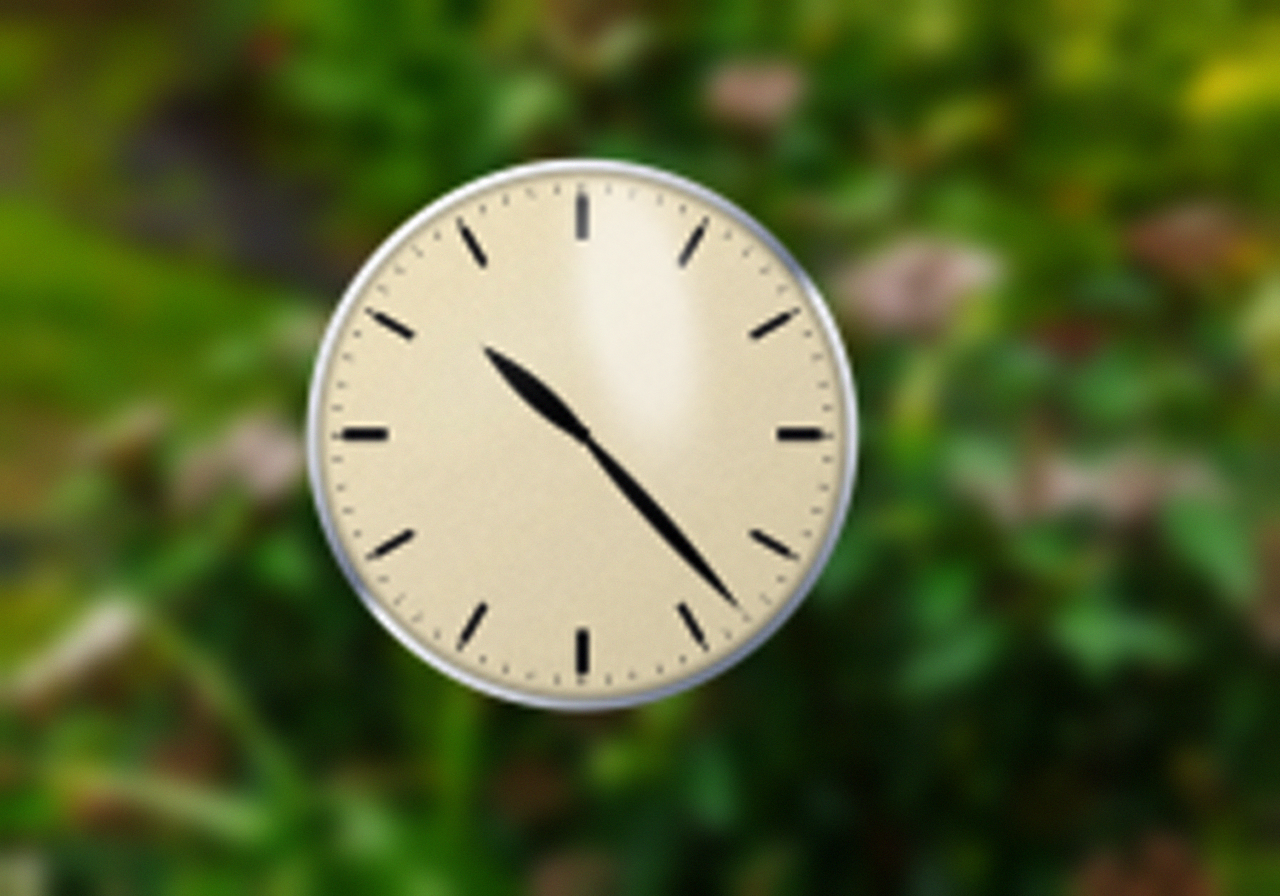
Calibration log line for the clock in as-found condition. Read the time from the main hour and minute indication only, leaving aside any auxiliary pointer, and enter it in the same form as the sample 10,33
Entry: 10,23
